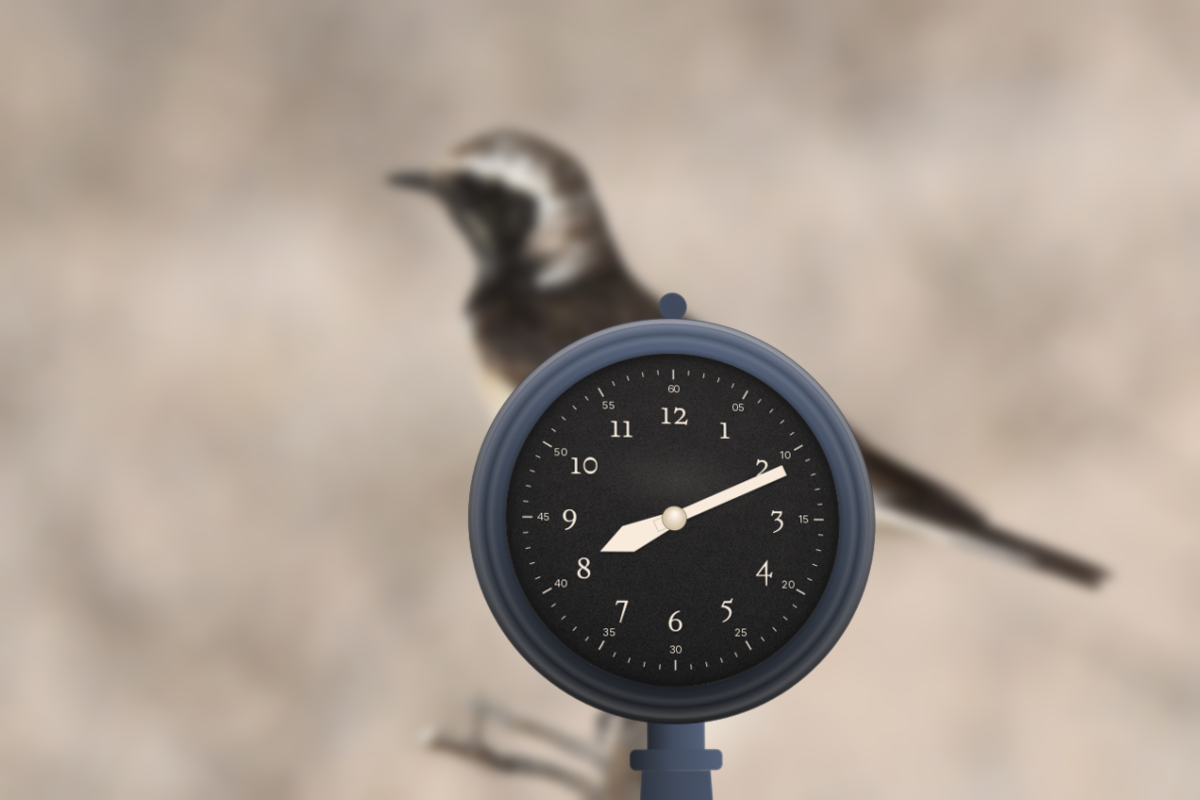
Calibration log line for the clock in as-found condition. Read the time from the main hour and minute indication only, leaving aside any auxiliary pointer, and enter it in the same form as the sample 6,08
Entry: 8,11
